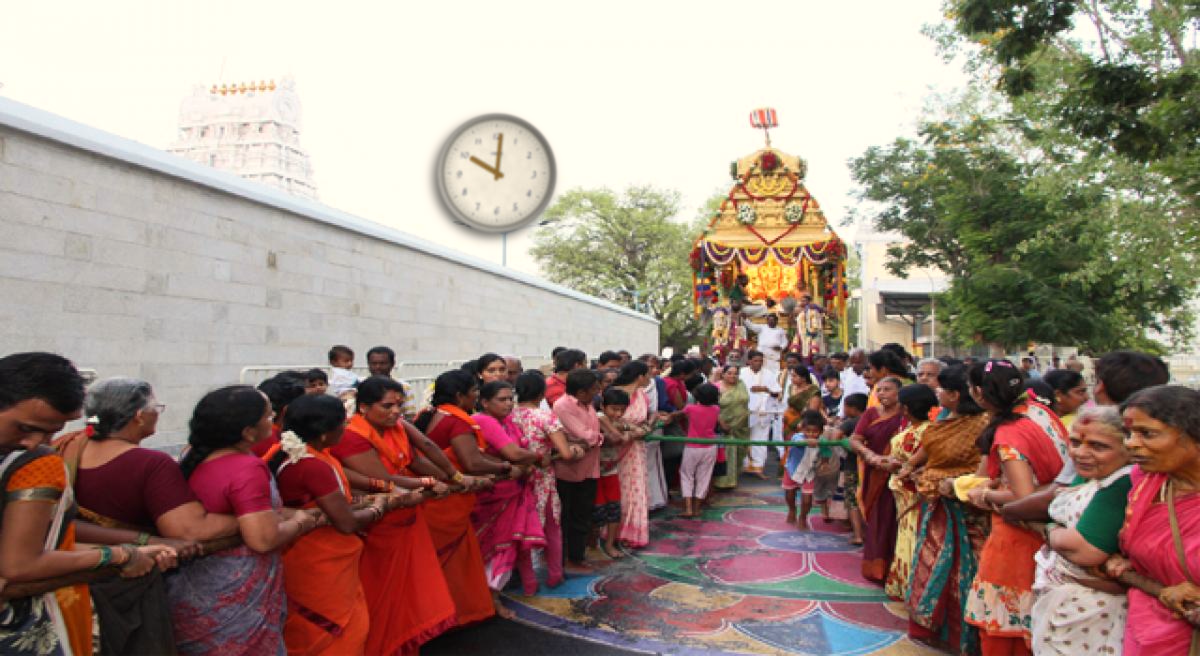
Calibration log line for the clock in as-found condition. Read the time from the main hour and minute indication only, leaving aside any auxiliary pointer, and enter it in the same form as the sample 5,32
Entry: 10,01
